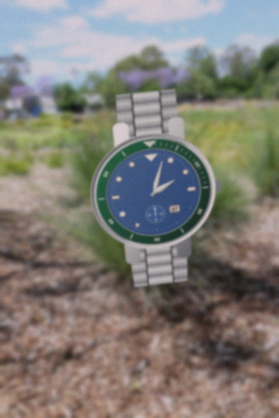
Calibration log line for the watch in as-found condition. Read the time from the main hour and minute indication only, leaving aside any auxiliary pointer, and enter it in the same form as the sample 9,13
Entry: 2,03
